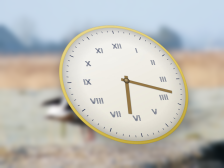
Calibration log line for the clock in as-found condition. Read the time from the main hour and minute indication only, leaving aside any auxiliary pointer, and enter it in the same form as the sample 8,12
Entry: 6,18
